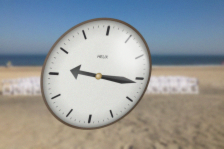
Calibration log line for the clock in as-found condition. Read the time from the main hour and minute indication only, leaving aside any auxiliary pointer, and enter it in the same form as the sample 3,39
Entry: 9,16
